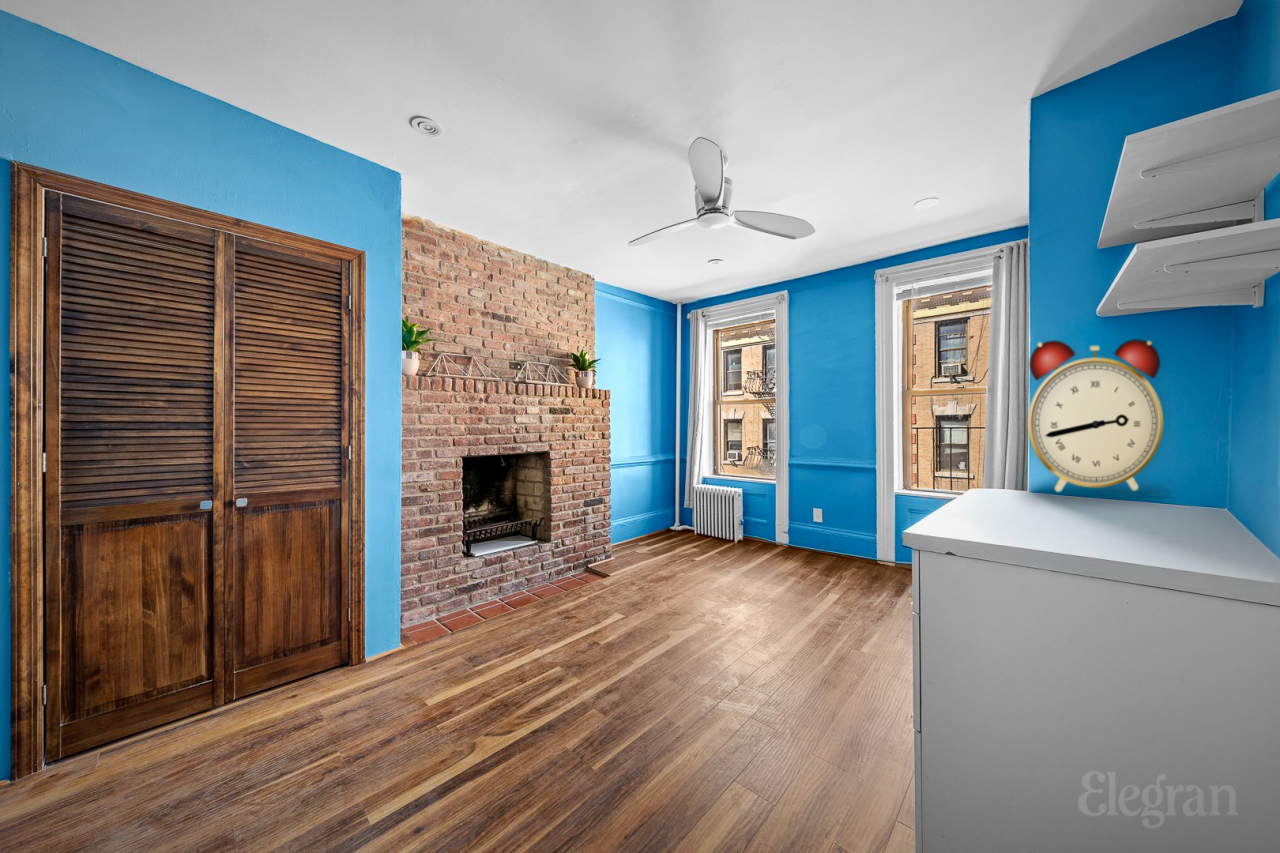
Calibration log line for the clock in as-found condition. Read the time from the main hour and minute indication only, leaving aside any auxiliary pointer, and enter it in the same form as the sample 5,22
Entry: 2,43
